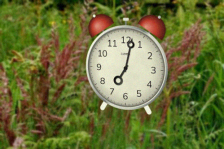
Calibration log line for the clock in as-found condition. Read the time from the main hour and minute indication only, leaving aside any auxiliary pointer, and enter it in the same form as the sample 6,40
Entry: 7,02
